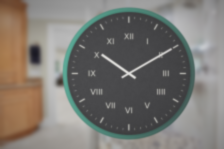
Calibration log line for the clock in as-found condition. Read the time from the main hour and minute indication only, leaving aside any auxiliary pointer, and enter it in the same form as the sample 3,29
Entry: 10,10
